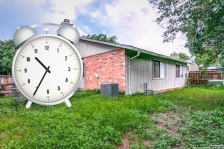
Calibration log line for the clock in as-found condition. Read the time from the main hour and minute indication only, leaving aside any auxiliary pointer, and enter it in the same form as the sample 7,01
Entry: 10,35
